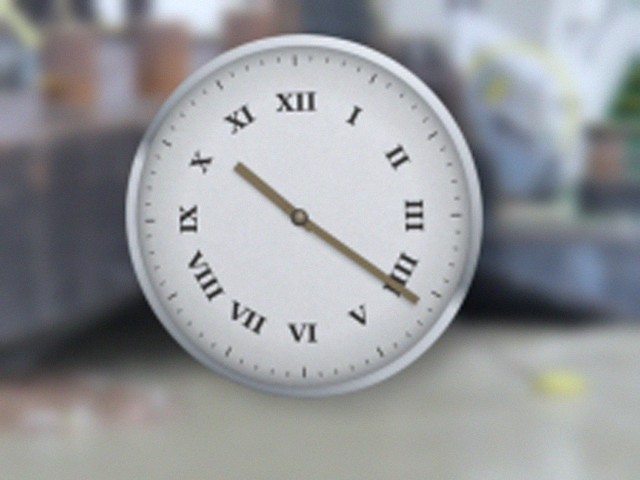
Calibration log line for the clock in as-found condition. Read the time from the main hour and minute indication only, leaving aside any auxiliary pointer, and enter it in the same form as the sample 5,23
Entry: 10,21
